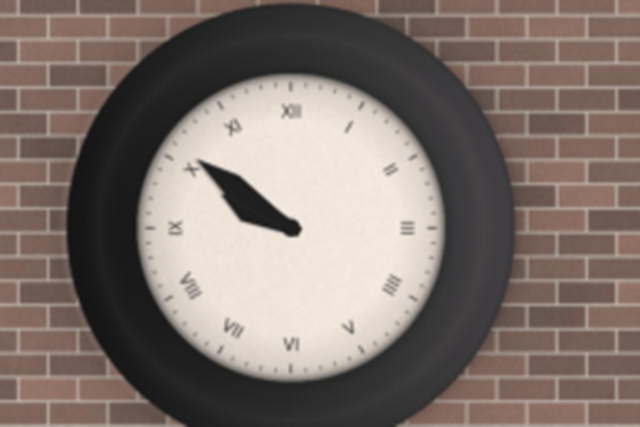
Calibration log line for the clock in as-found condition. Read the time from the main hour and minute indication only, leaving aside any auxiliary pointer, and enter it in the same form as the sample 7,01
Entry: 9,51
